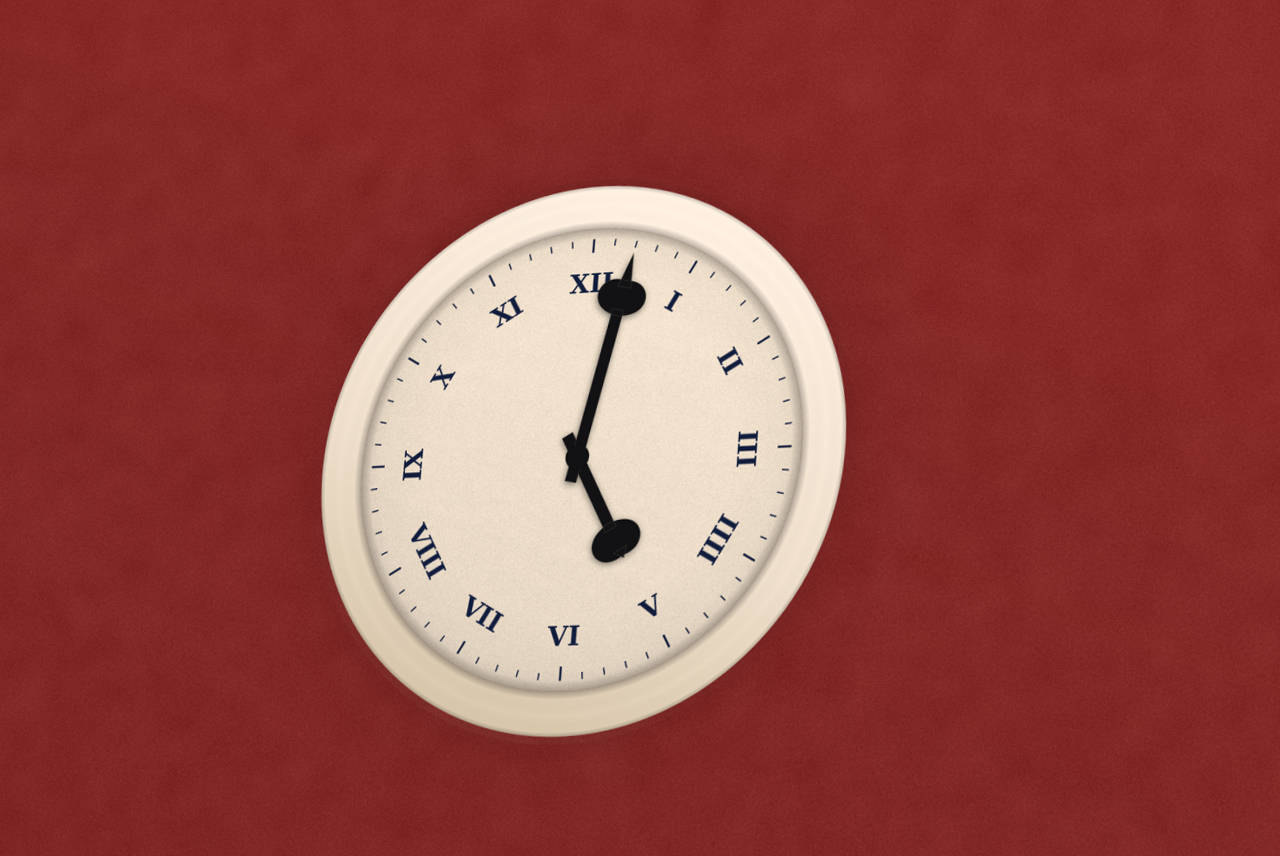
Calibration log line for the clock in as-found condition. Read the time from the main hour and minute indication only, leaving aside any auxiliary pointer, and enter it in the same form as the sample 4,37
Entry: 5,02
